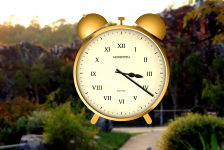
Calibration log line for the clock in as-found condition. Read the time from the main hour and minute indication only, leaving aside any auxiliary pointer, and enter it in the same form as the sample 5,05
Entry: 3,21
